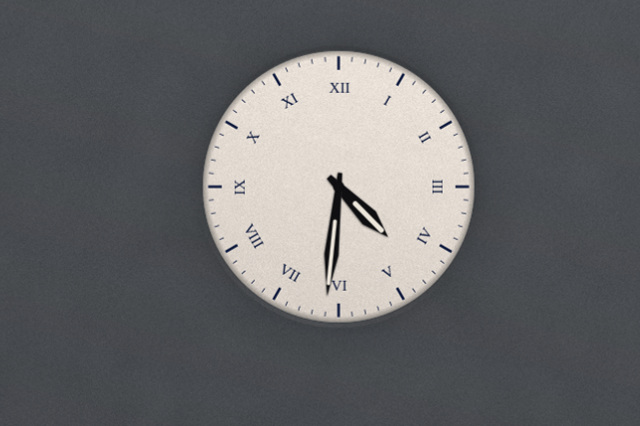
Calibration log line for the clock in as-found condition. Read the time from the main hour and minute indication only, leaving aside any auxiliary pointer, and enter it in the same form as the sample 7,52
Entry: 4,31
